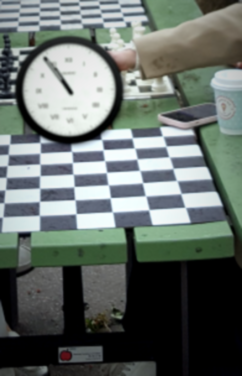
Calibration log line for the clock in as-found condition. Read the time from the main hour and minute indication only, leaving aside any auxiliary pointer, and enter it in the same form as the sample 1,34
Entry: 10,54
